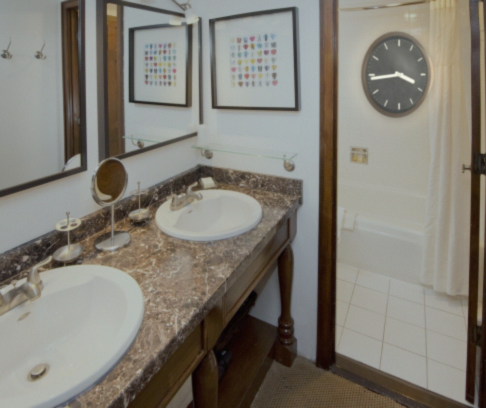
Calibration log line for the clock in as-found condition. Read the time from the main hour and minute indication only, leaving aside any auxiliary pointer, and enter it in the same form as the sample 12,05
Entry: 3,44
